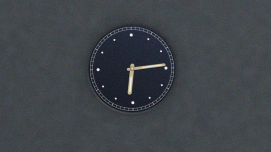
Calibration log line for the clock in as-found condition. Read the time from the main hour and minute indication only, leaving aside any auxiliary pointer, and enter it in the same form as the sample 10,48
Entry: 6,14
